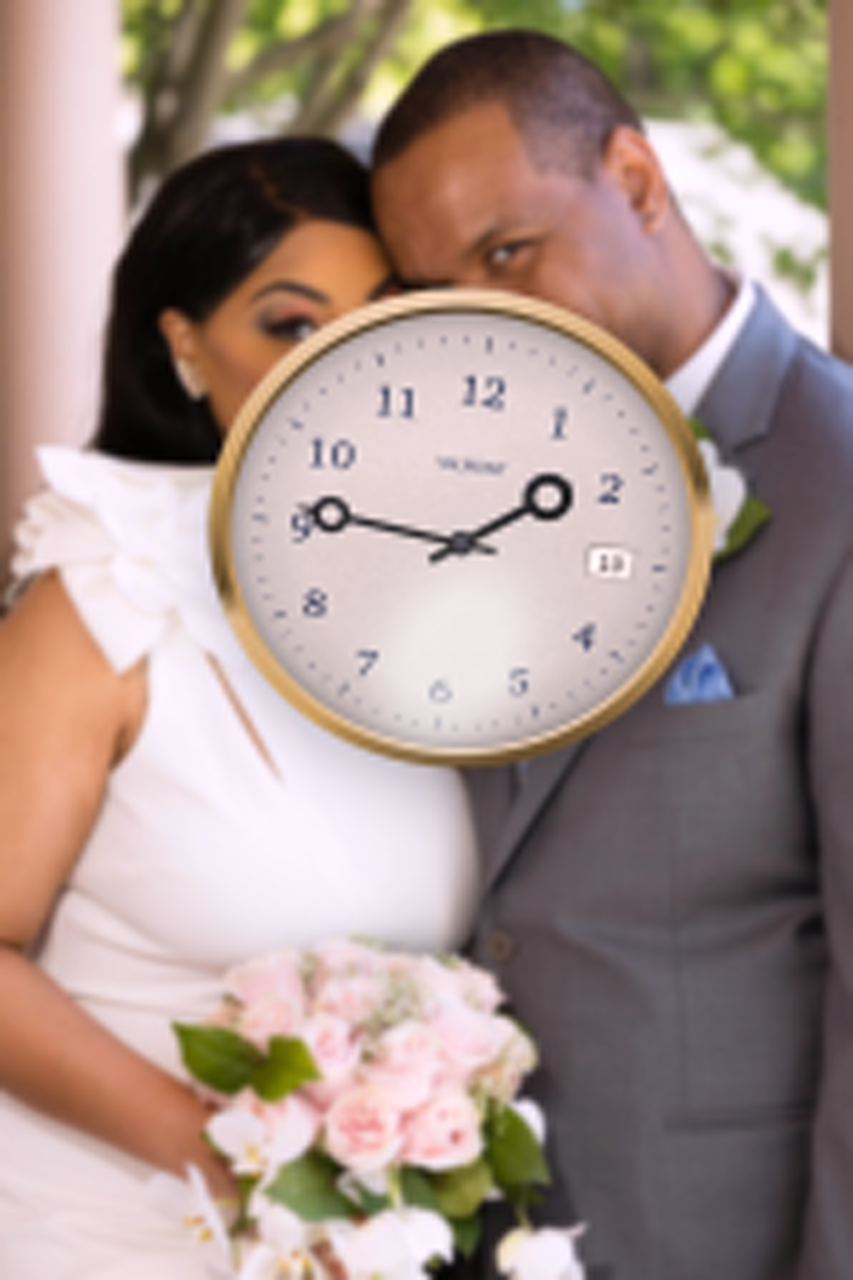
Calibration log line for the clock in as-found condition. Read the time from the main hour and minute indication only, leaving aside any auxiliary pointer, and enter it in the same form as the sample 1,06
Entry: 1,46
